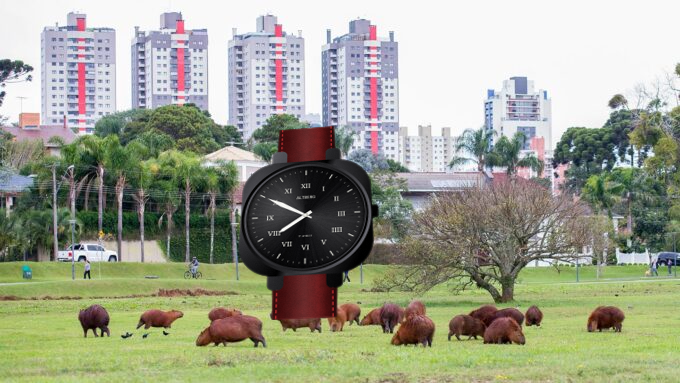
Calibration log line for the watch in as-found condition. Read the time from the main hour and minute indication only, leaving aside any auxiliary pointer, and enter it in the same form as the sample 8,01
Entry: 7,50
